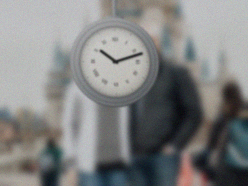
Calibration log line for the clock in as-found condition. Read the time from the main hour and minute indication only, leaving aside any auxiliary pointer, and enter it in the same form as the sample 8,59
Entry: 10,12
